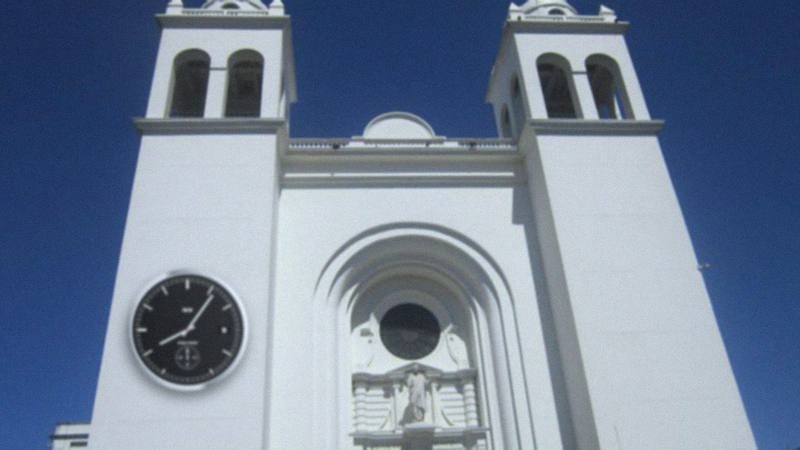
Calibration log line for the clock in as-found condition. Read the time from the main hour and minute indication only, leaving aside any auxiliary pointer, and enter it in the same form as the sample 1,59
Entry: 8,06
